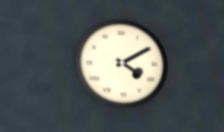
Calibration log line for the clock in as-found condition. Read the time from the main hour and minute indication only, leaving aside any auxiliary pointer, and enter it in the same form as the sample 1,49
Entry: 4,10
